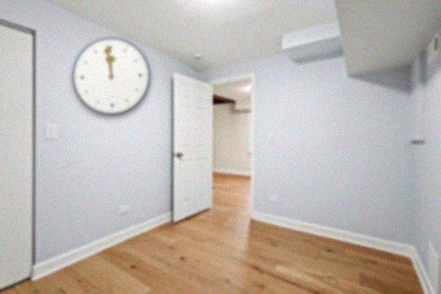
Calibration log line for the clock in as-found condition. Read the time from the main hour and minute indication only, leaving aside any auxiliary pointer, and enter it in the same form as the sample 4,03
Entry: 11,59
